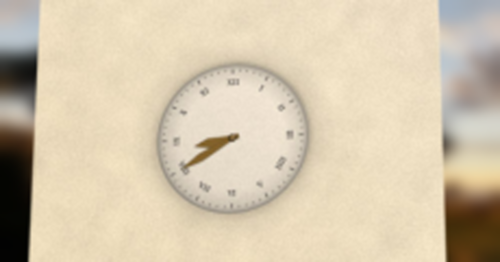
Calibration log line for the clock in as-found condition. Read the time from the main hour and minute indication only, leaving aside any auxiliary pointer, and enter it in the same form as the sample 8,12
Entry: 8,40
